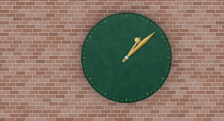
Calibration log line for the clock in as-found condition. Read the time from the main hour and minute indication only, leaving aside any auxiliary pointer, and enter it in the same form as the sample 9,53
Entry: 1,08
